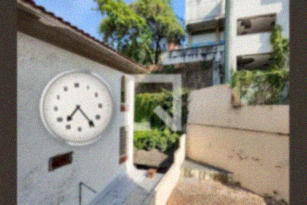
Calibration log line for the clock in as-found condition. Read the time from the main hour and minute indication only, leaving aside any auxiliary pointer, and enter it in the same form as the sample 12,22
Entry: 7,24
